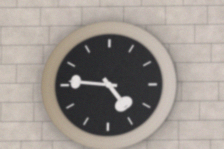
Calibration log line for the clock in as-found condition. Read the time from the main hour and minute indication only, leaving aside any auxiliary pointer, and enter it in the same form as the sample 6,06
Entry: 4,46
